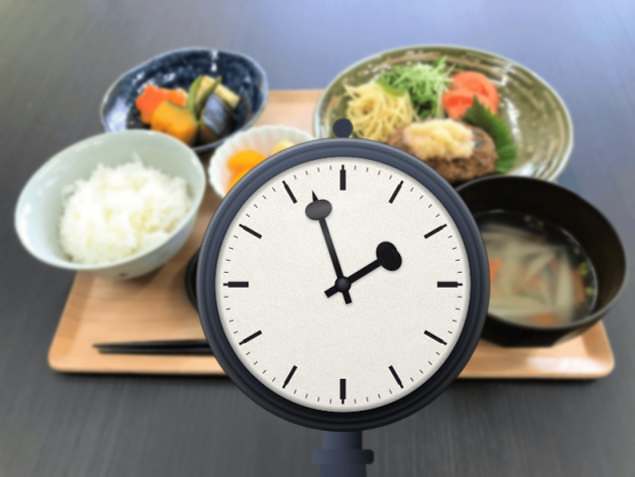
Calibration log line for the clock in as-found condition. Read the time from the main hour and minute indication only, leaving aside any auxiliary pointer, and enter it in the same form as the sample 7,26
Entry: 1,57
